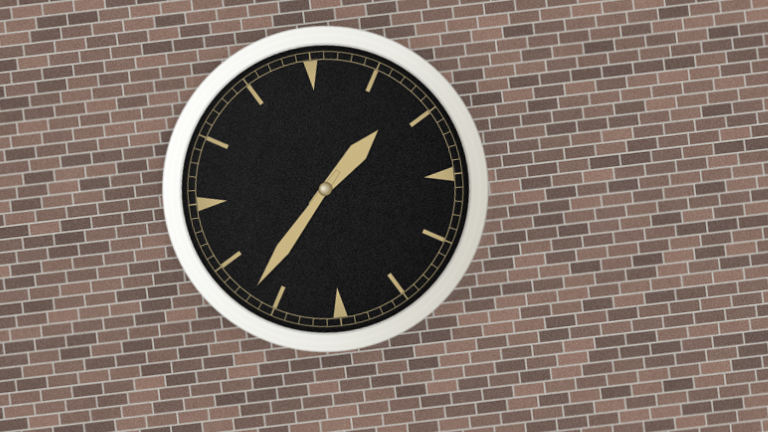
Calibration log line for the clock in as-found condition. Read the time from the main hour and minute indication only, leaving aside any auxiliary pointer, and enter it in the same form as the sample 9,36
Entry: 1,37
